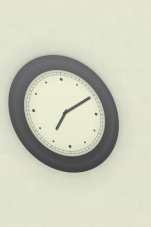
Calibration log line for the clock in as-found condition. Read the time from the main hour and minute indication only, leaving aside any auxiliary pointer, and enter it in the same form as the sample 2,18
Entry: 7,10
